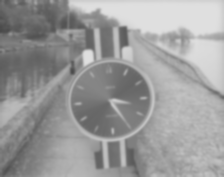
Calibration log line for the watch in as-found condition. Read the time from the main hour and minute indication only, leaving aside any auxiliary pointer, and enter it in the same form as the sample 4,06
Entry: 3,25
